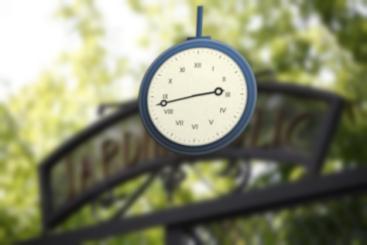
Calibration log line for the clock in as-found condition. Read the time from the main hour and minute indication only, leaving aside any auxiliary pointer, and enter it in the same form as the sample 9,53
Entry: 2,43
